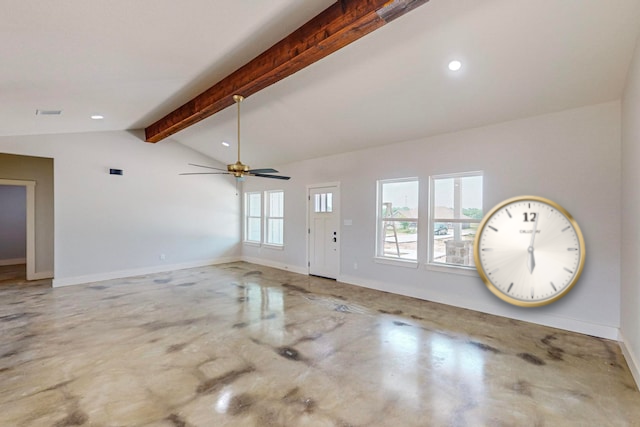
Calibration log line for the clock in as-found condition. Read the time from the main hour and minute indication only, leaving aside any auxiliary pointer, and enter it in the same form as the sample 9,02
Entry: 6,02
